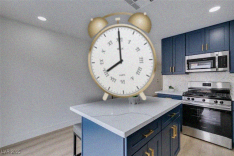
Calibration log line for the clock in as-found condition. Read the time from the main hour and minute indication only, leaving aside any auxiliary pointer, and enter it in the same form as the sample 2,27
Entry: 8,00
